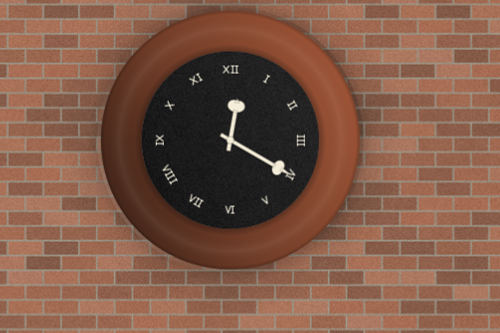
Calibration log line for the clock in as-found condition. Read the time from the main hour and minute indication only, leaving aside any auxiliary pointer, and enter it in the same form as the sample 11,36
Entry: 12,20
